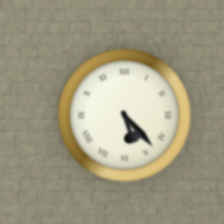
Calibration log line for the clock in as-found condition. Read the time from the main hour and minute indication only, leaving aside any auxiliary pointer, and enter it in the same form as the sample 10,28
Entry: 5,23
